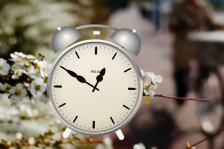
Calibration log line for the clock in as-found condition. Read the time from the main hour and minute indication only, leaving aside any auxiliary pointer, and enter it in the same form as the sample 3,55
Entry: 12,50
